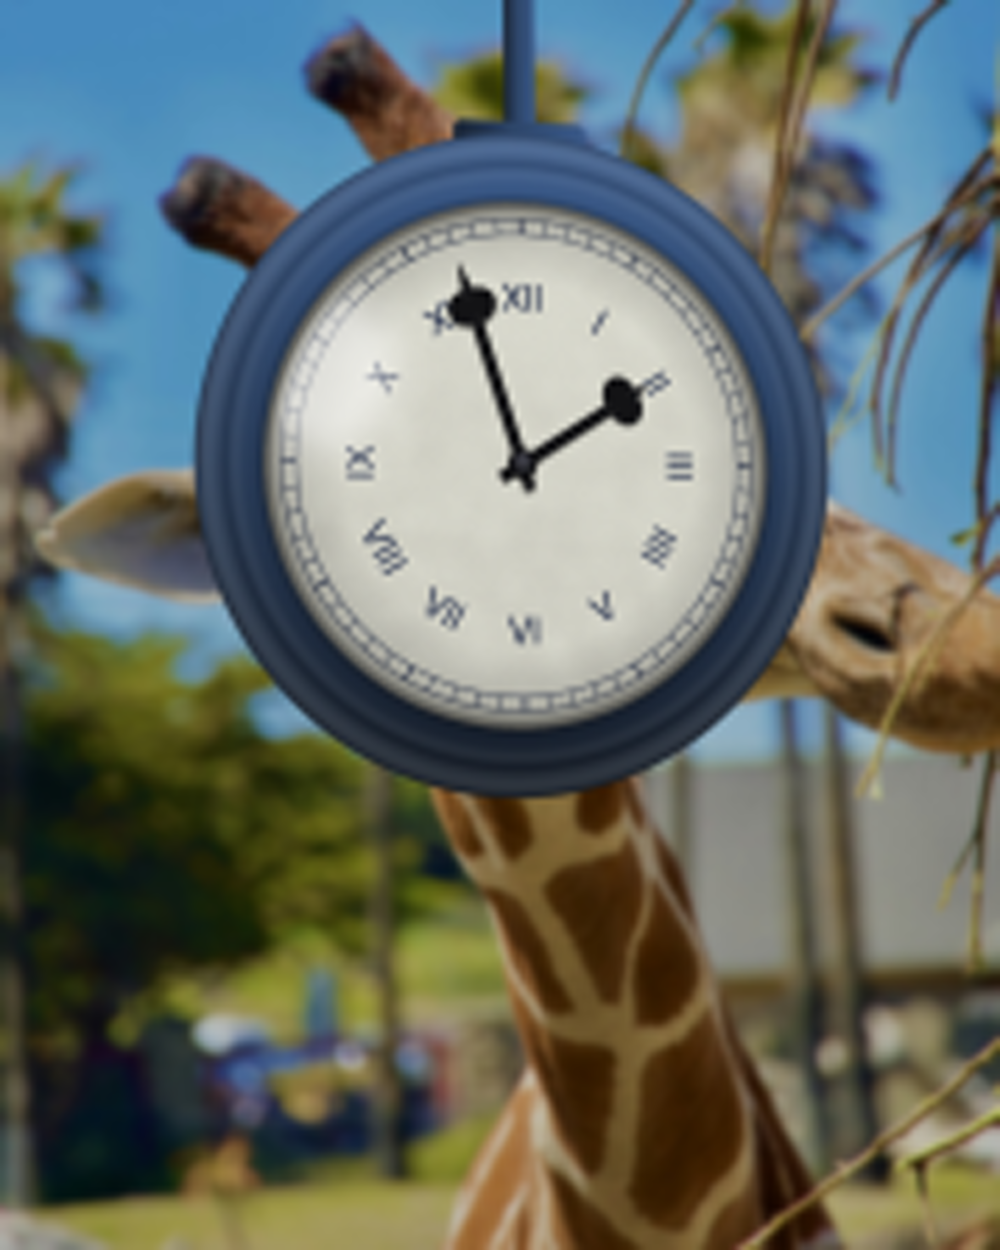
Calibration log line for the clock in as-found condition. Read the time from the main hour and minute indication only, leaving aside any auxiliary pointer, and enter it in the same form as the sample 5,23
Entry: 1,57
